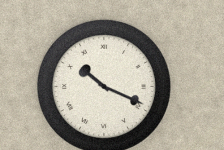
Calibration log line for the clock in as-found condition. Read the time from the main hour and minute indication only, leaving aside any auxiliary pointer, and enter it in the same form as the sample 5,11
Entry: 10,19
